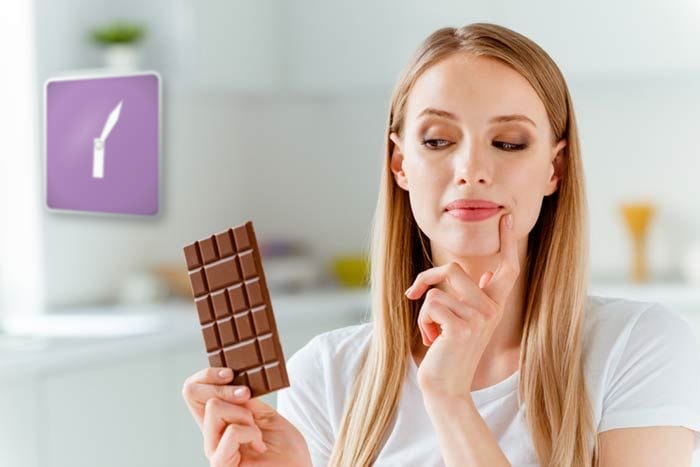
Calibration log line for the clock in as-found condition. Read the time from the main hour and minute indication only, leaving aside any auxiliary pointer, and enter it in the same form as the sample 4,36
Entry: 6,05
